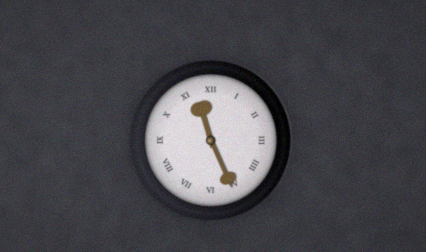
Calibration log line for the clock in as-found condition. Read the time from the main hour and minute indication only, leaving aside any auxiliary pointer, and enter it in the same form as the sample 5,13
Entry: 11,26
